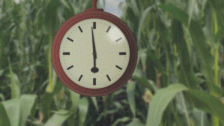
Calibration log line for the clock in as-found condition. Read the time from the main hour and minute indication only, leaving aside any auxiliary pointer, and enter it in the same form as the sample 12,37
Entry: 5,59
